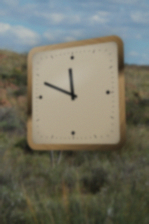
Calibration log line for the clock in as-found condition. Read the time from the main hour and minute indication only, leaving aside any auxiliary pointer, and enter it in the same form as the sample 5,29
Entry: 11,49
